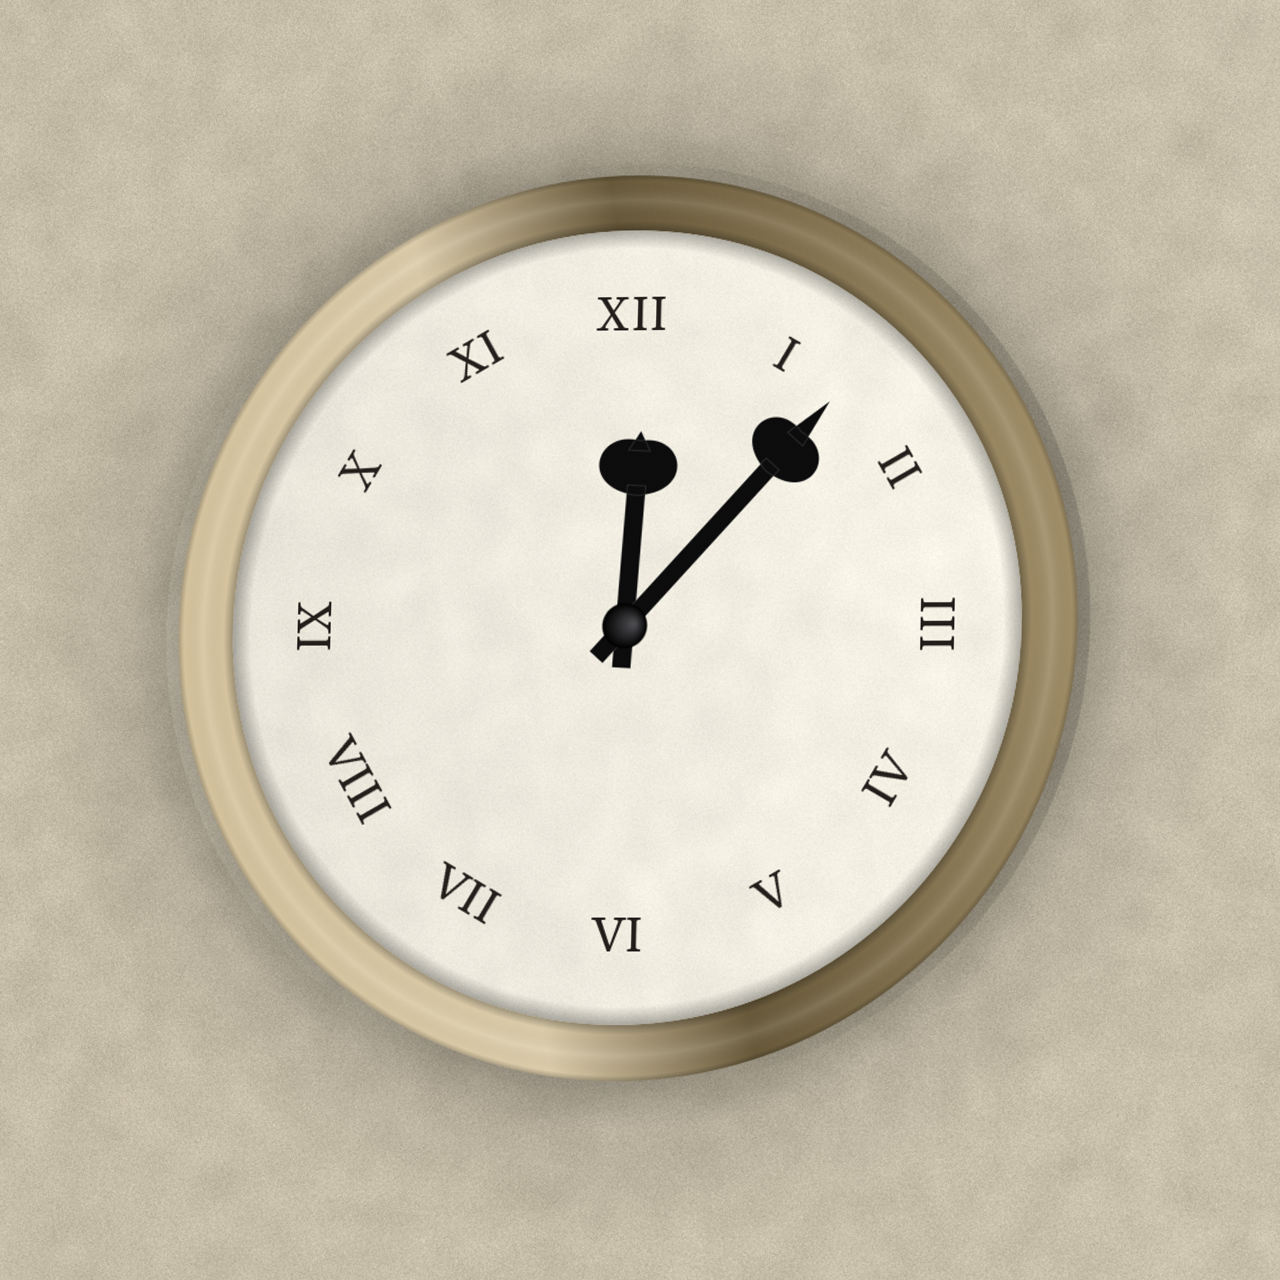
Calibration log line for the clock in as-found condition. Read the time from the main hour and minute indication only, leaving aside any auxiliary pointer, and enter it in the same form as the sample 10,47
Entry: 12,07
